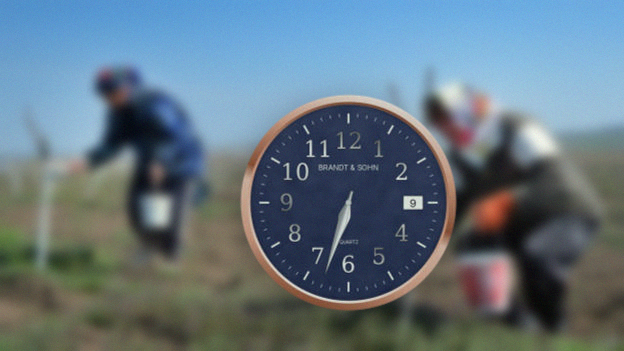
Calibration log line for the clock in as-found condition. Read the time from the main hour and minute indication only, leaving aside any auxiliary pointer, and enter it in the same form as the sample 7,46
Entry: 6,33
